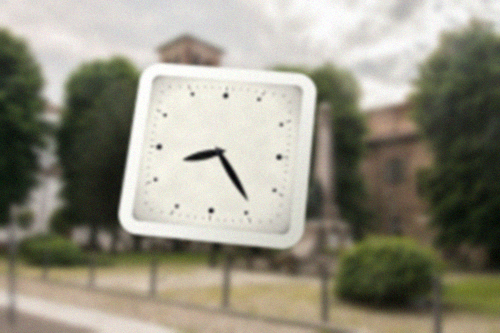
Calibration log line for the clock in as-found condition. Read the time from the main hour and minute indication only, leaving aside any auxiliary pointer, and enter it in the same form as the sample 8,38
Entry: 8,24
